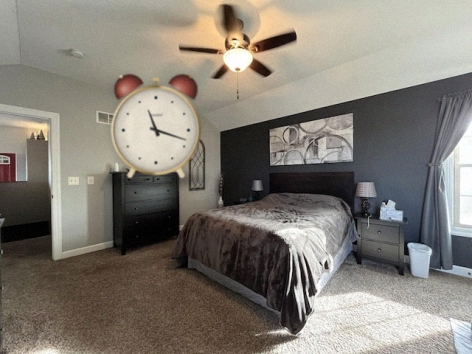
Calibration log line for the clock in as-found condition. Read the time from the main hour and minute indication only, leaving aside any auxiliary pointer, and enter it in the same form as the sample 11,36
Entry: 11,18
